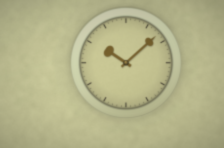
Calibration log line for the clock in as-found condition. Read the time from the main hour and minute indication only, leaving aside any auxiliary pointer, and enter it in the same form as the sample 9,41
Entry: 10,08
